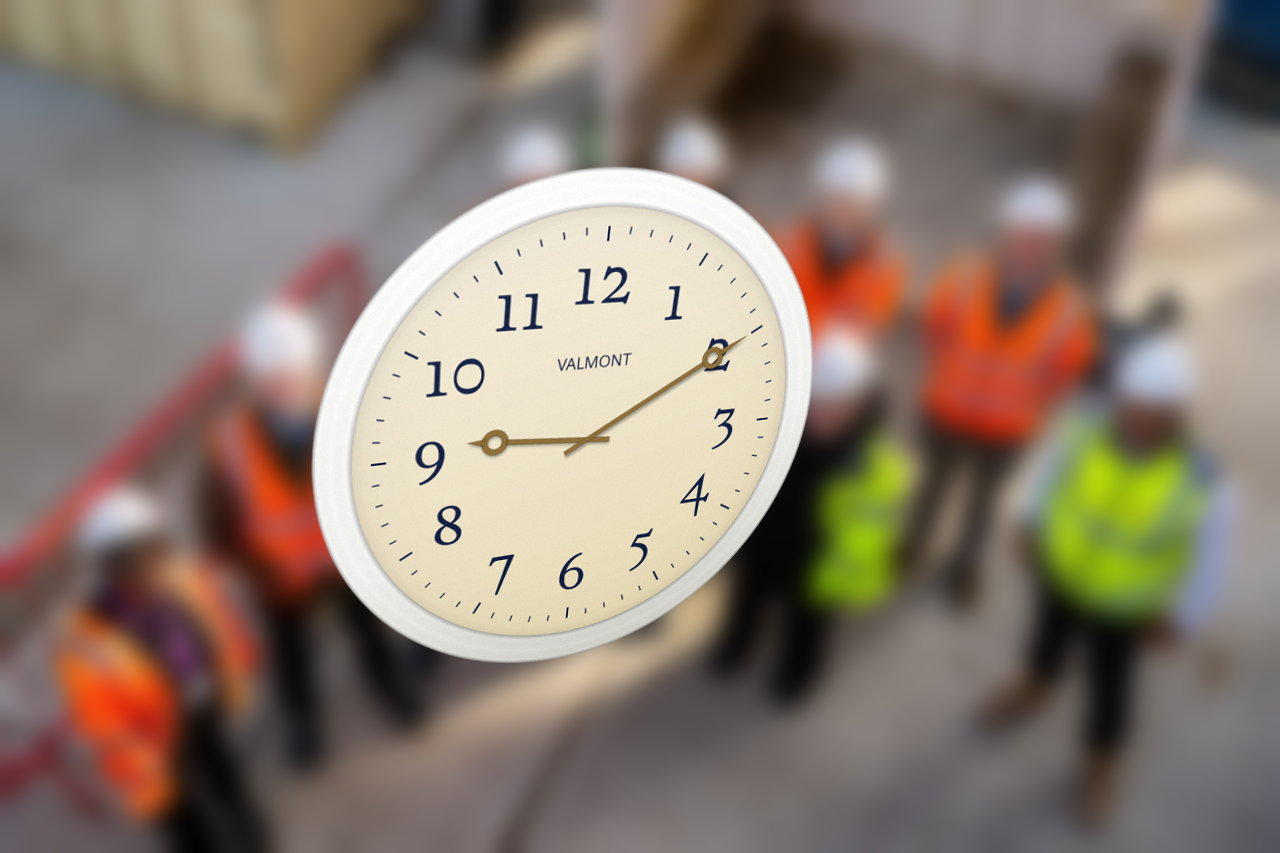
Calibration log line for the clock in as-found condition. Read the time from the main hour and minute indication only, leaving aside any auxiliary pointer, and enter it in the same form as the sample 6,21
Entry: 9,10
